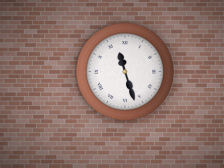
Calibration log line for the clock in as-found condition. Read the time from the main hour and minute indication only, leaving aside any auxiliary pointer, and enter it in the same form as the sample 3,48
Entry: 11,27
